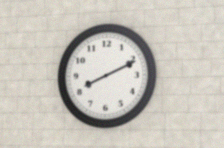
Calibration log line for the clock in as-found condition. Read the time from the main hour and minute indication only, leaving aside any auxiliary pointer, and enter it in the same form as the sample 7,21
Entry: 8,11
